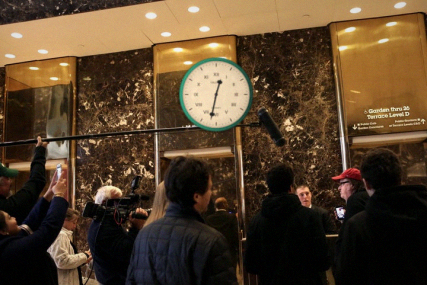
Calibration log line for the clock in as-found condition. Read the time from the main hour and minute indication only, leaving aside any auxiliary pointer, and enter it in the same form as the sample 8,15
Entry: 12,32
